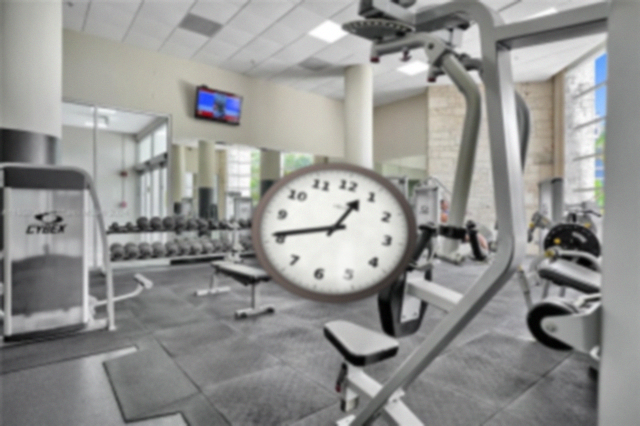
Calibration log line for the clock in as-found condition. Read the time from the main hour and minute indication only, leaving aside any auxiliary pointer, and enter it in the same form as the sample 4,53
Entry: 12,41
